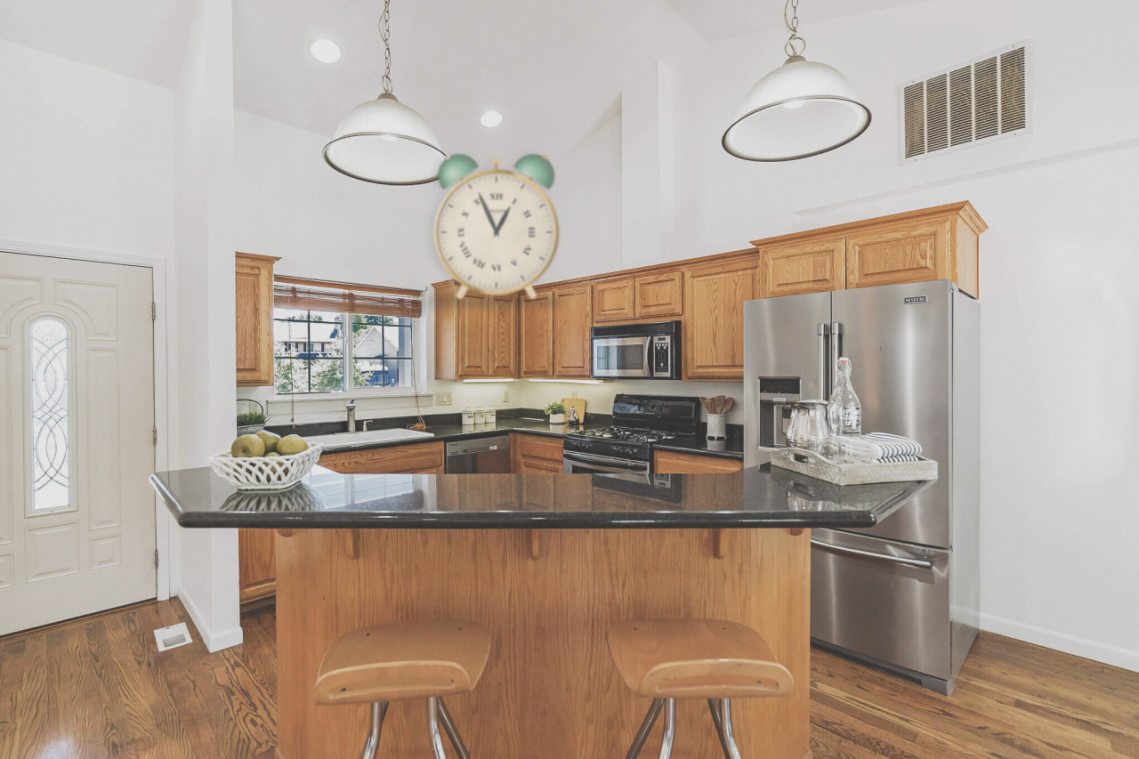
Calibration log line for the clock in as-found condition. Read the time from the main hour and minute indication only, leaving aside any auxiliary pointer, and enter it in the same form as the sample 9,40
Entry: 12,56
